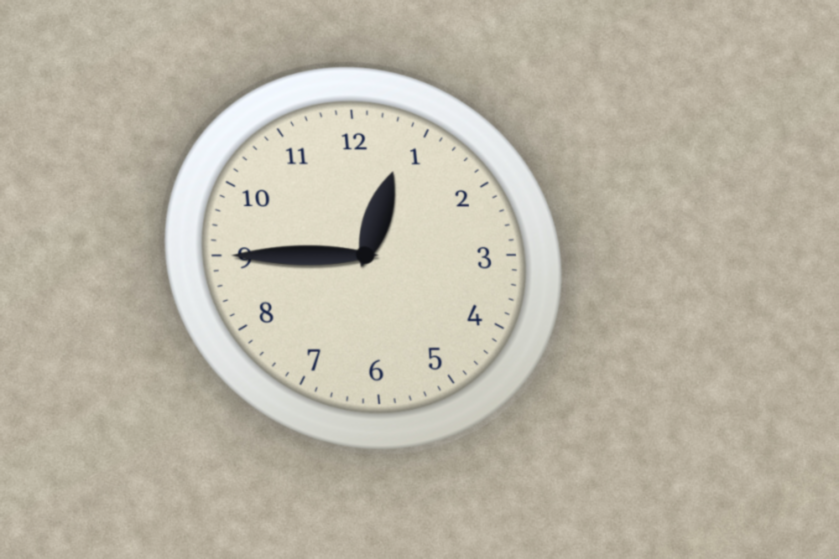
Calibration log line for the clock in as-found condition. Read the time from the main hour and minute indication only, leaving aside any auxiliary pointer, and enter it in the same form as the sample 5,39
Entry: 12,45
